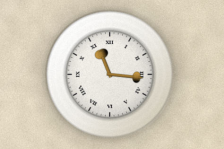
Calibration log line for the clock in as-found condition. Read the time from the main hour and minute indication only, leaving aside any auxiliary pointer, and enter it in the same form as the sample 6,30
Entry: 11,16
